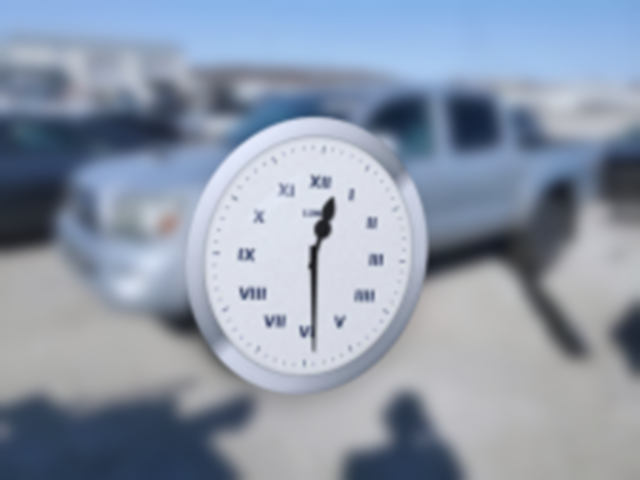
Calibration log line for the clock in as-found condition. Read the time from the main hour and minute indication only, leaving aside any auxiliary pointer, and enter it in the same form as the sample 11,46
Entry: 12,29
